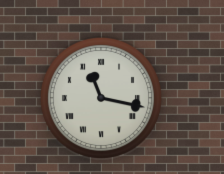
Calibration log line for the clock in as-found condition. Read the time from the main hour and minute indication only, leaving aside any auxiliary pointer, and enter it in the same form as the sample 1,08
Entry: 11,17
